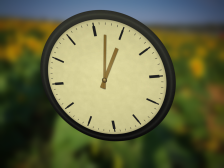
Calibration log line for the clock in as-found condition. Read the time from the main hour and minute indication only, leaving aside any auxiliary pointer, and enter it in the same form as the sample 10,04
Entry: 1,02
